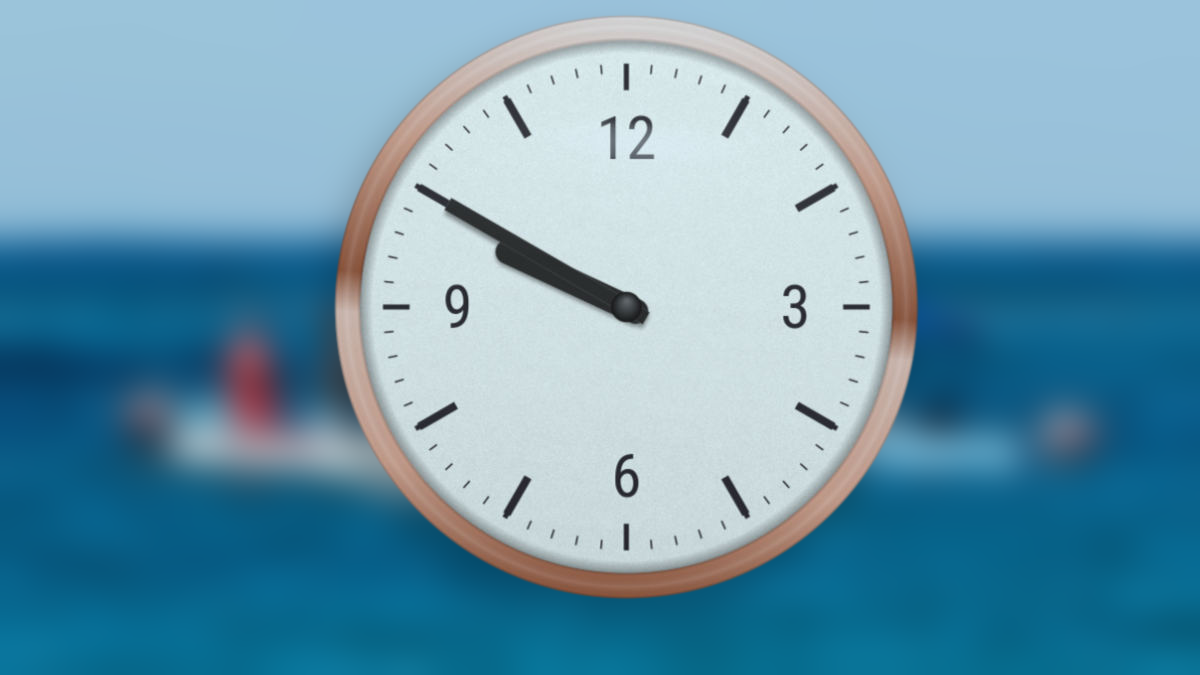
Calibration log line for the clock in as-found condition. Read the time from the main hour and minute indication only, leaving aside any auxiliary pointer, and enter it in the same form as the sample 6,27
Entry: 9,50
